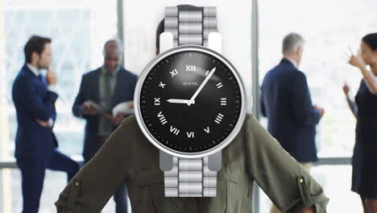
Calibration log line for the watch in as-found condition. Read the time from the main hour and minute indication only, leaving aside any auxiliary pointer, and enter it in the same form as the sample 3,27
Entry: 9,06
